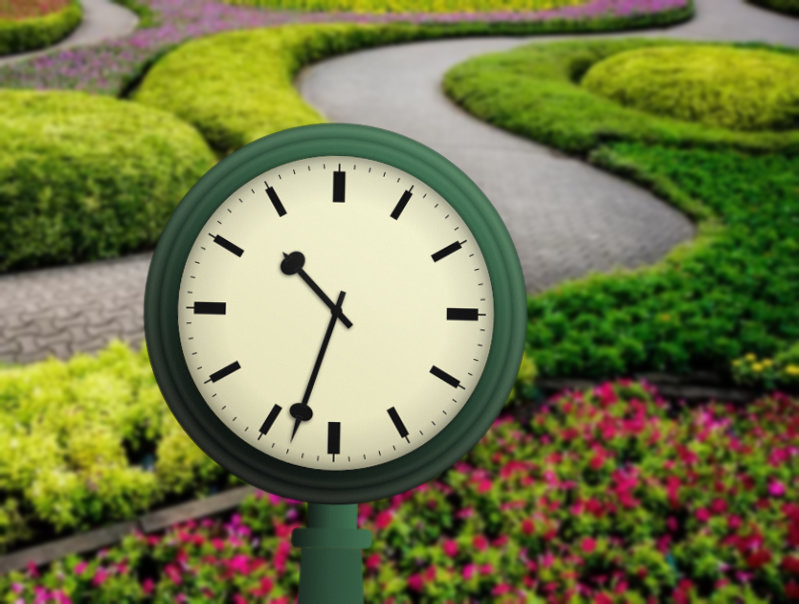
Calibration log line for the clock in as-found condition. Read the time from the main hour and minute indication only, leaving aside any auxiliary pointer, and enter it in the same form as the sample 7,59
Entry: 10,33
